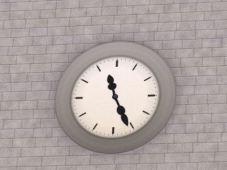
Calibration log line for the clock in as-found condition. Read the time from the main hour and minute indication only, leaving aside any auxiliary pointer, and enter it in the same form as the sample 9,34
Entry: 11,26
